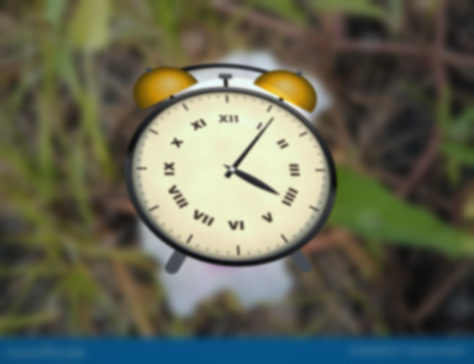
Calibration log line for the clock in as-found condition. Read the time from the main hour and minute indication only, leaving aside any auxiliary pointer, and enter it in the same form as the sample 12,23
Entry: 4,06
